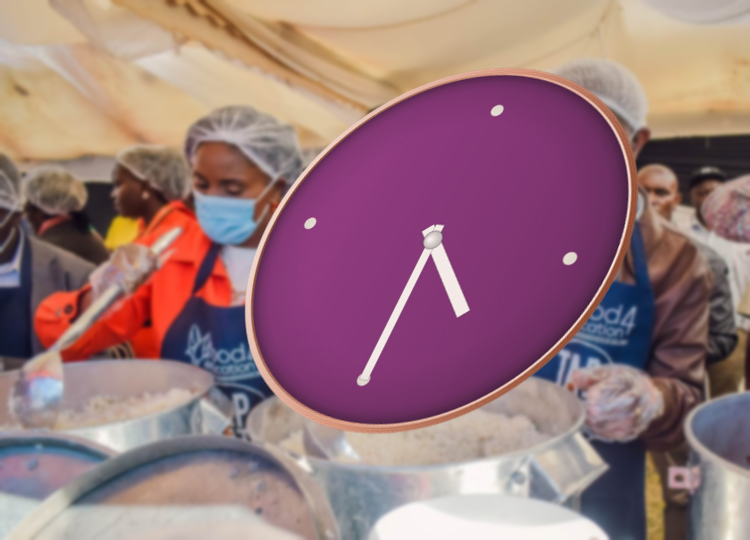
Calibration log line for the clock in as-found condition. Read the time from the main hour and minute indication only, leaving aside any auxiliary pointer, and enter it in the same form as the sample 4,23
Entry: 4,30
